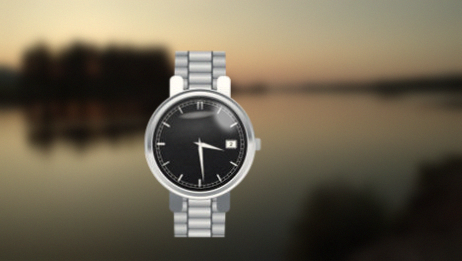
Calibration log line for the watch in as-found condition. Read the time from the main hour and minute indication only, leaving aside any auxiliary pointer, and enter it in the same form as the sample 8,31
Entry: 3,29
